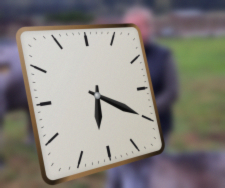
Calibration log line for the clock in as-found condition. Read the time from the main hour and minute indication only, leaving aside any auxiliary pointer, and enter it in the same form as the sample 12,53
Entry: 6,20
